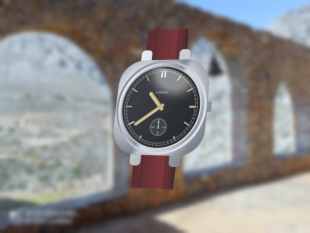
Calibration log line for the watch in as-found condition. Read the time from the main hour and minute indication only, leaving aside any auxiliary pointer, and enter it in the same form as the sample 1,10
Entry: 10,39
